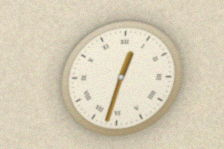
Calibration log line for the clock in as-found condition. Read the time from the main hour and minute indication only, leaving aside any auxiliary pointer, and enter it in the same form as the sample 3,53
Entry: 12,32
